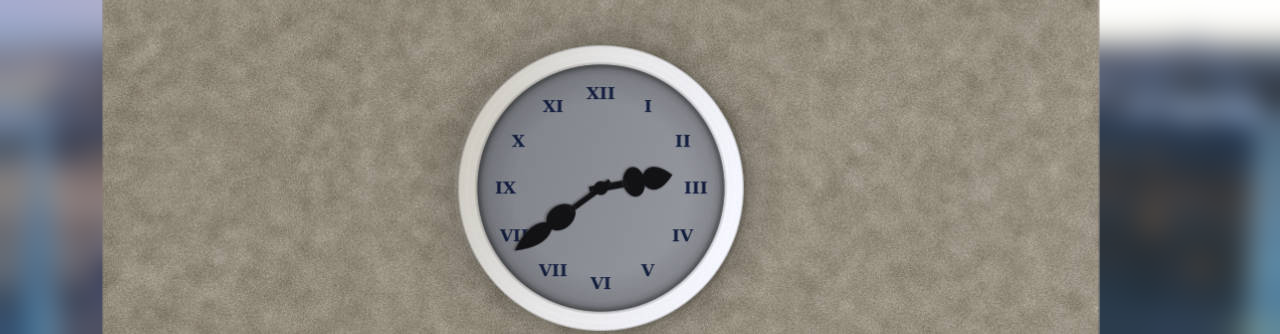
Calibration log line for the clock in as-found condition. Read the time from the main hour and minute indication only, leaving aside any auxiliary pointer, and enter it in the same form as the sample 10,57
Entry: 2,39
